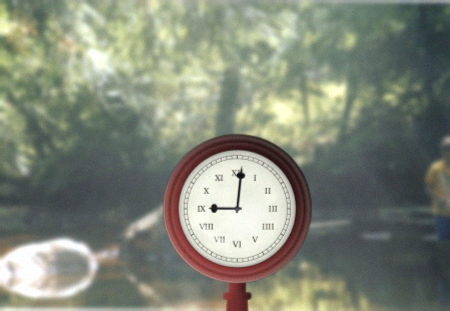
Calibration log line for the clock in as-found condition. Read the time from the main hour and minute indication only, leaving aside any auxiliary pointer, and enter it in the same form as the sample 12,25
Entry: 9,01
